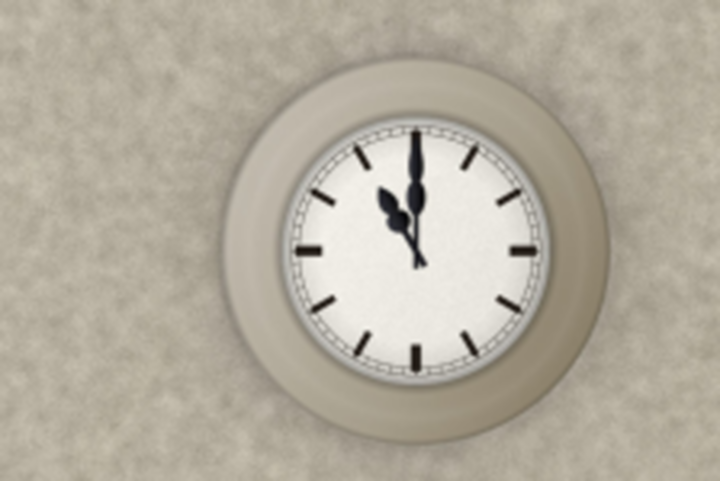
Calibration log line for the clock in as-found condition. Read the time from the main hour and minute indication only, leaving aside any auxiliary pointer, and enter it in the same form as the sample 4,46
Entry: 11,00
